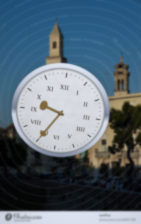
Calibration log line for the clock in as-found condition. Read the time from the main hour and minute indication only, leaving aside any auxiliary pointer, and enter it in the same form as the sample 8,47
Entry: 9,35
